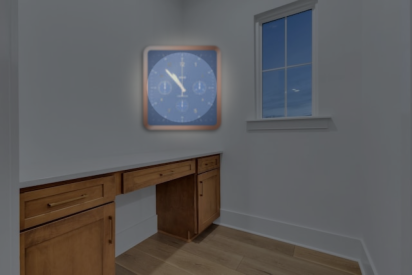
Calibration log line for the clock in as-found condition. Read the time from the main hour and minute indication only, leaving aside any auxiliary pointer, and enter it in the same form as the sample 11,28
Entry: 10,53
